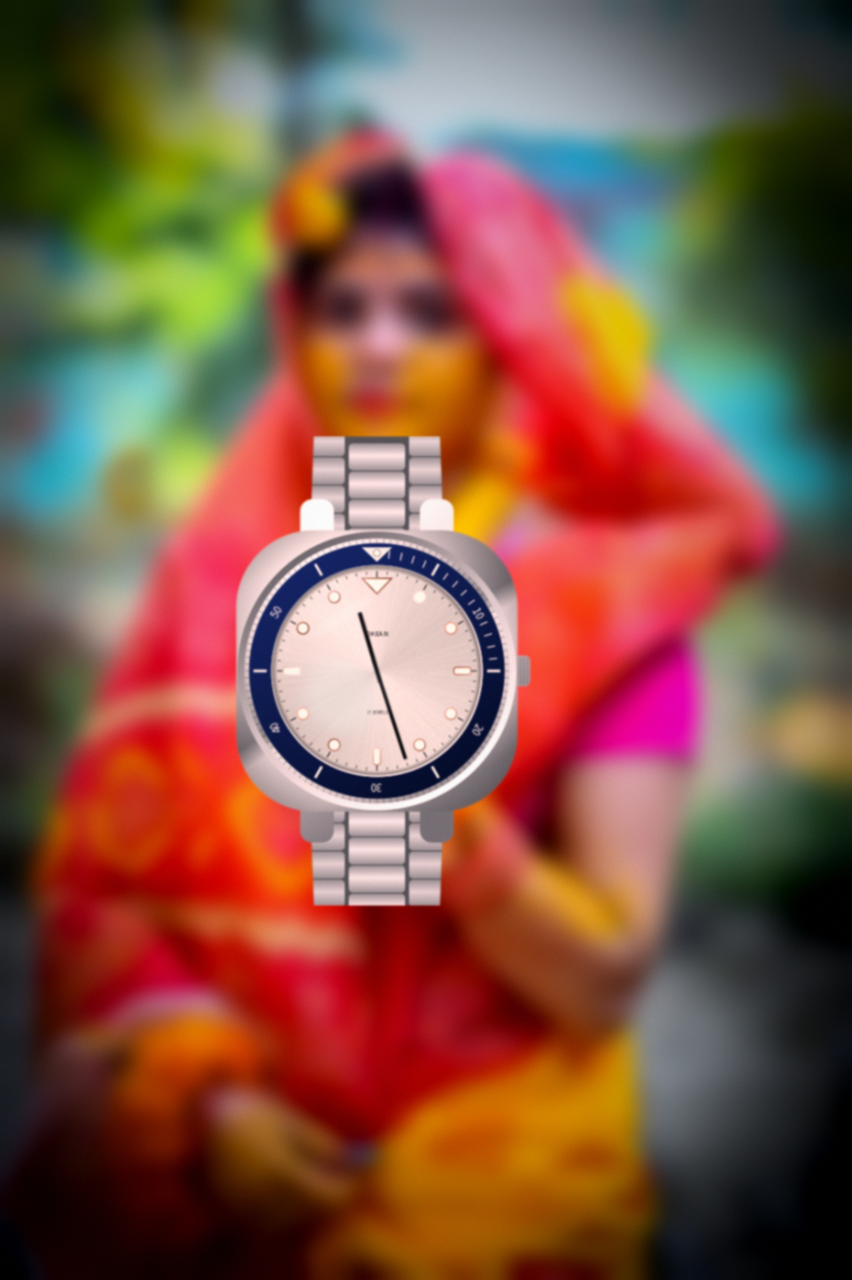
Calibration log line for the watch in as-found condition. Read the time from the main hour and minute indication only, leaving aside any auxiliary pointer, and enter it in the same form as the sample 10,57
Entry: 11,27
